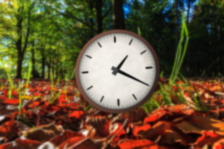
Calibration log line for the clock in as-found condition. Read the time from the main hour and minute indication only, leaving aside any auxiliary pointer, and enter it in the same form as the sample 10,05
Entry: 1,20
